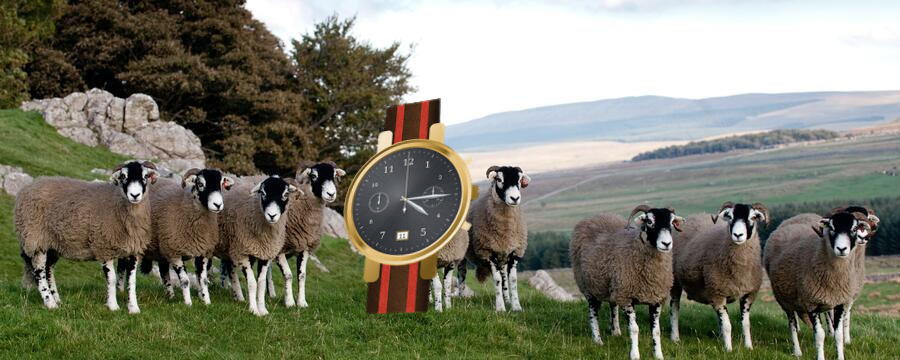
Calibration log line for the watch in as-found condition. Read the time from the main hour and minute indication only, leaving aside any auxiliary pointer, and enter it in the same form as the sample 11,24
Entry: 4,15
